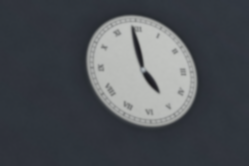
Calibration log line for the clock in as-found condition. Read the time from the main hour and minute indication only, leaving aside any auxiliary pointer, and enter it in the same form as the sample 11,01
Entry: 4,59
